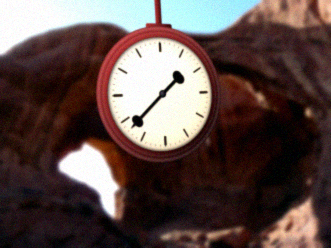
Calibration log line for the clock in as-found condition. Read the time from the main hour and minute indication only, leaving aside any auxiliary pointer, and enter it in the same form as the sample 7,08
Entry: 1,38
